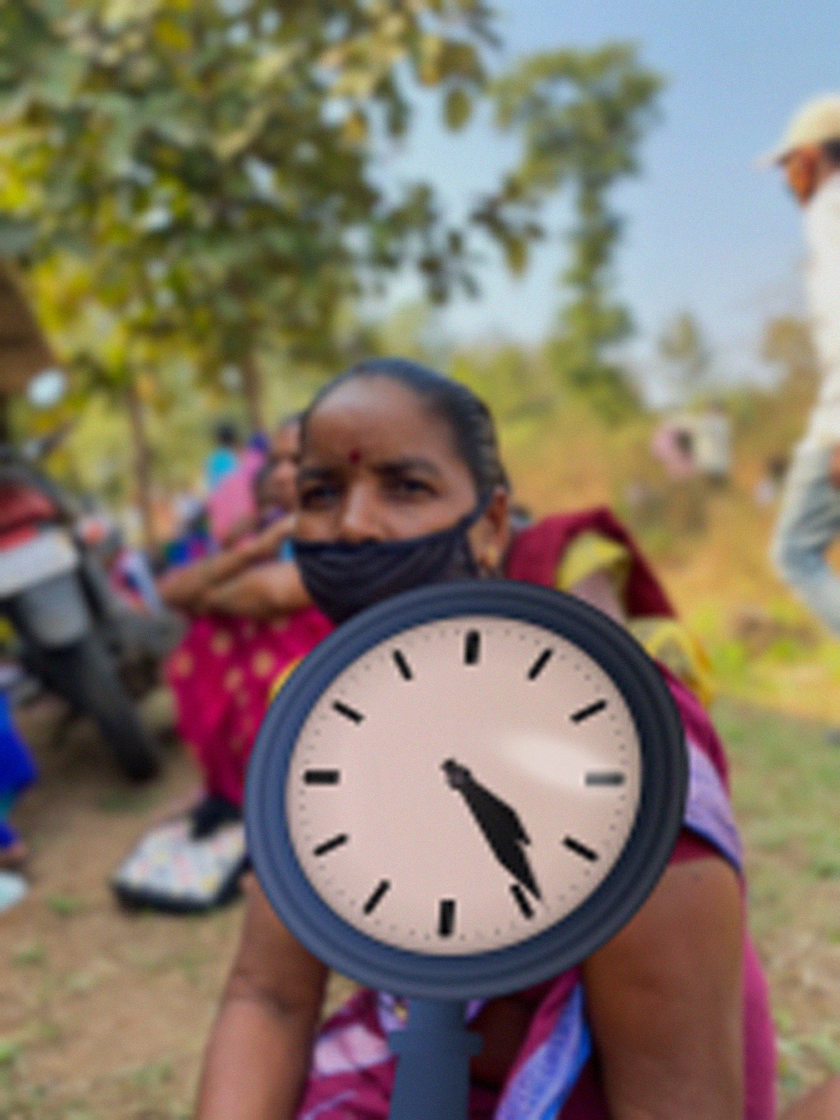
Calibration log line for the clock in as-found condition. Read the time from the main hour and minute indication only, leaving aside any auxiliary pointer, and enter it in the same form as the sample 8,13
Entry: 4,24
